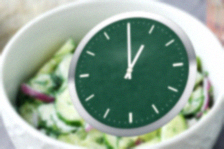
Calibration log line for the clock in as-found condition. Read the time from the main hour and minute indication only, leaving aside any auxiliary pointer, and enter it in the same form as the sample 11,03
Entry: 1,00
